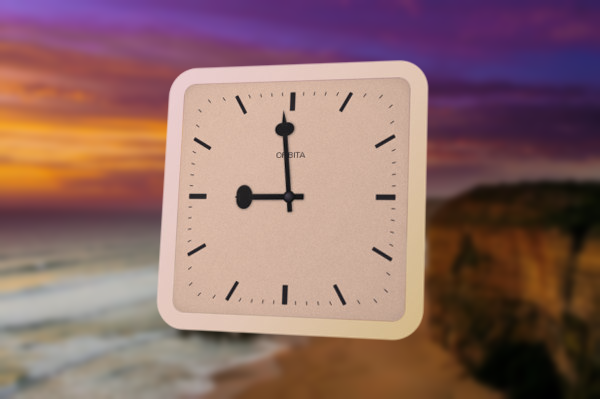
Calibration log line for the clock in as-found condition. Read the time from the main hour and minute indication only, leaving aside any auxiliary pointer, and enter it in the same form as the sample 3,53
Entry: 8,59
